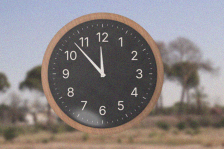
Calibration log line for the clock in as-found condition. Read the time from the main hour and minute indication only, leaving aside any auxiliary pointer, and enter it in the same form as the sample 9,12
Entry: 11,53
